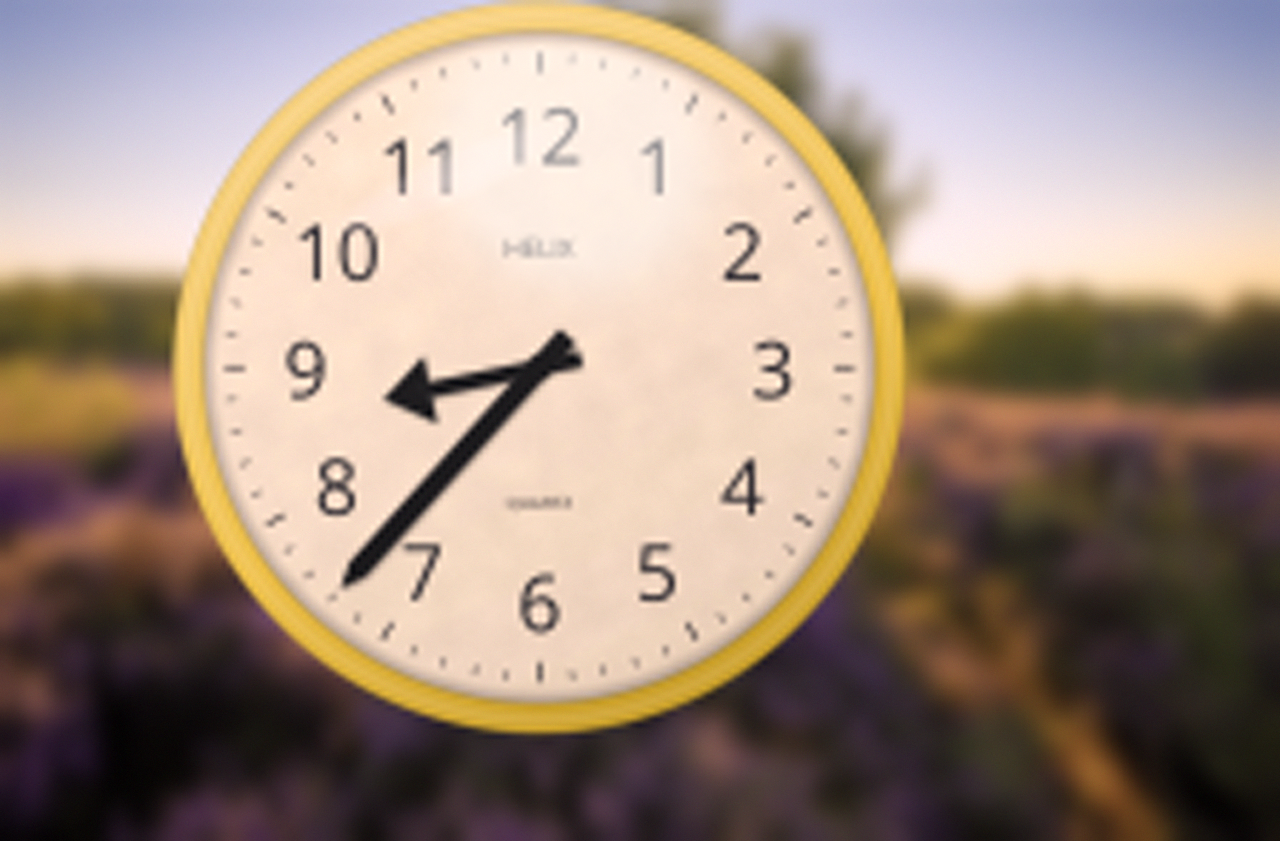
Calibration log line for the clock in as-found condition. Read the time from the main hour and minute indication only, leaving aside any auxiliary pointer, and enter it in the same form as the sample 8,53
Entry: 8,37
